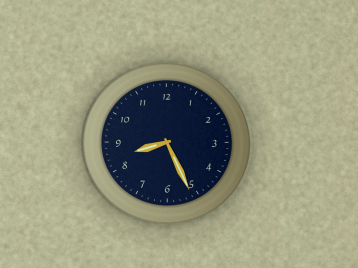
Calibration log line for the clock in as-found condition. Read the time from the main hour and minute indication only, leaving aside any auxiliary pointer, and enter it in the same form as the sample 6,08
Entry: 8,26
